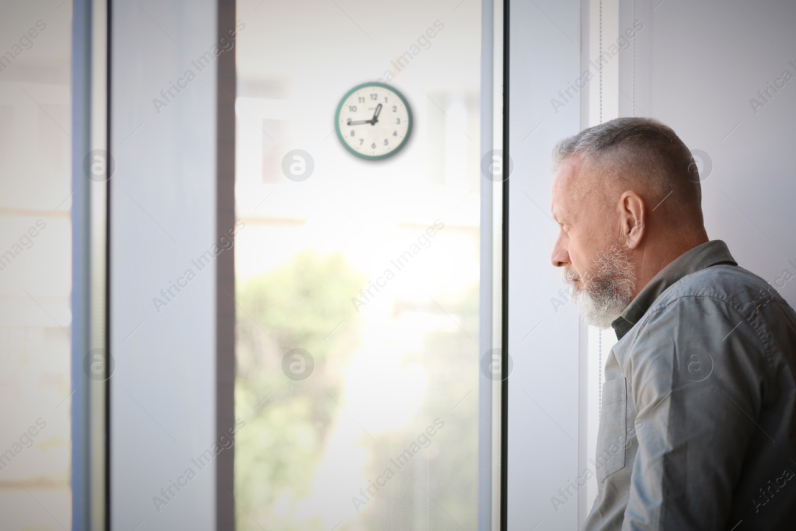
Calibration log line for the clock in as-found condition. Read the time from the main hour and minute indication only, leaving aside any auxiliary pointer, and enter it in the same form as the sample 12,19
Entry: 12,44
